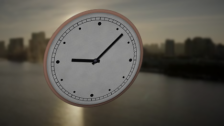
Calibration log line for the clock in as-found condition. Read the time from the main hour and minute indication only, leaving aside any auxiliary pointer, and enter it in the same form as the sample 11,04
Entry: 9,07
